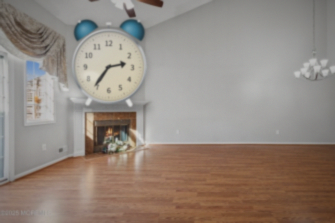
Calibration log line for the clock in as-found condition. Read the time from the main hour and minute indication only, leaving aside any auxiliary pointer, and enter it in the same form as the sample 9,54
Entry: 2,36
